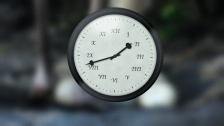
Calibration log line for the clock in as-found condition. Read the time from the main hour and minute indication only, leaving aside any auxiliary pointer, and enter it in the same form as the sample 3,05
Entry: 1,42
